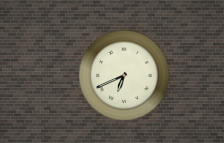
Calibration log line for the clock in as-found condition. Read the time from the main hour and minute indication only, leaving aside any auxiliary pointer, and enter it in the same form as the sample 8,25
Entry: 6,41
